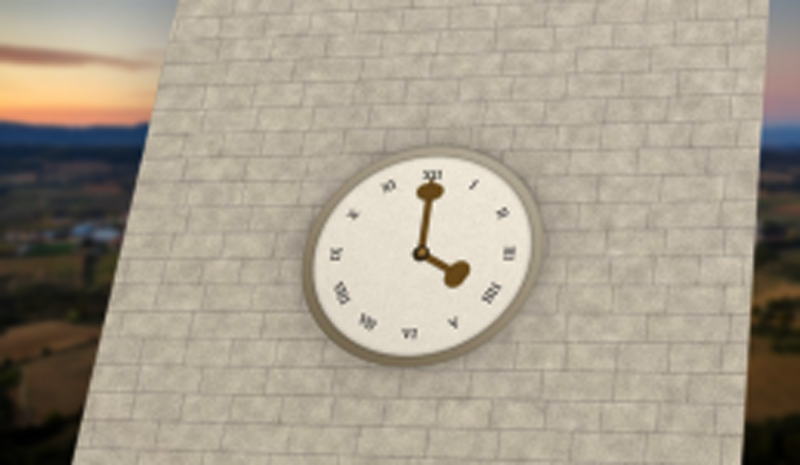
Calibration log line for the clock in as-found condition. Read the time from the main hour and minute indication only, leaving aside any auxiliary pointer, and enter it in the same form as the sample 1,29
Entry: 4,00
